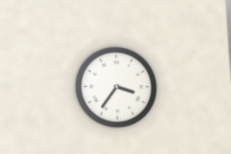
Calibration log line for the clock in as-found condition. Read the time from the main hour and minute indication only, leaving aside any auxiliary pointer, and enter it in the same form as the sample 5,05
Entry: 3,36
